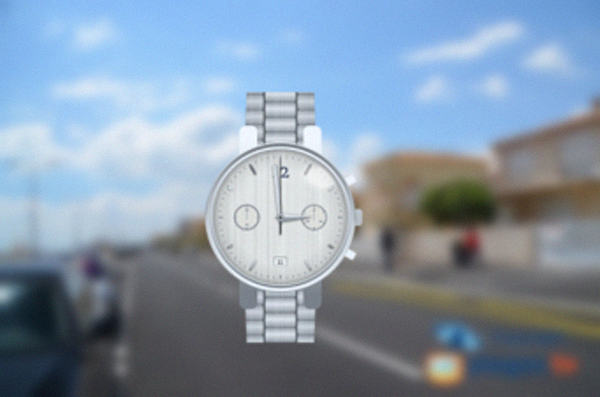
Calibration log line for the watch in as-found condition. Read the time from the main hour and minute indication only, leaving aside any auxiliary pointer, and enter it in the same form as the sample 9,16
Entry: 2,59
